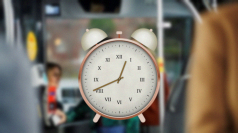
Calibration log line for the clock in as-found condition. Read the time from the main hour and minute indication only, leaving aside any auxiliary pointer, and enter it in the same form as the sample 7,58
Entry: 12,41
